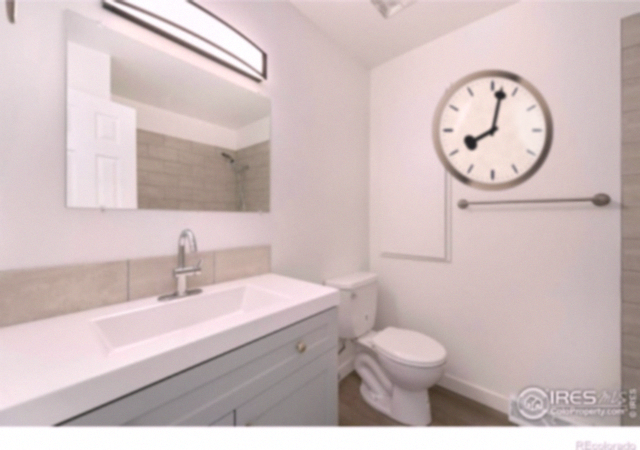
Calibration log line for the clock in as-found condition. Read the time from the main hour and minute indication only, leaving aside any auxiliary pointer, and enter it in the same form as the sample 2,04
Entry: 8,02
